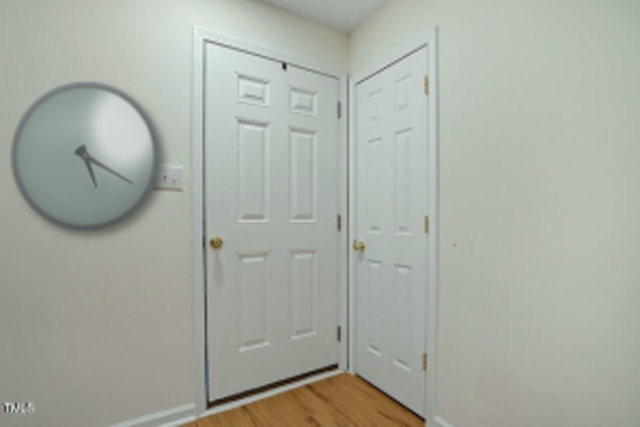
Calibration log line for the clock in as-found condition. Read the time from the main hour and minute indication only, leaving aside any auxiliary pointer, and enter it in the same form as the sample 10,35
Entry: 5,20
